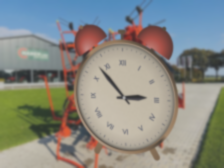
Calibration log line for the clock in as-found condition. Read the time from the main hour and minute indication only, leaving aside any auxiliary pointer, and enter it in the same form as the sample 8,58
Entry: 2,53
